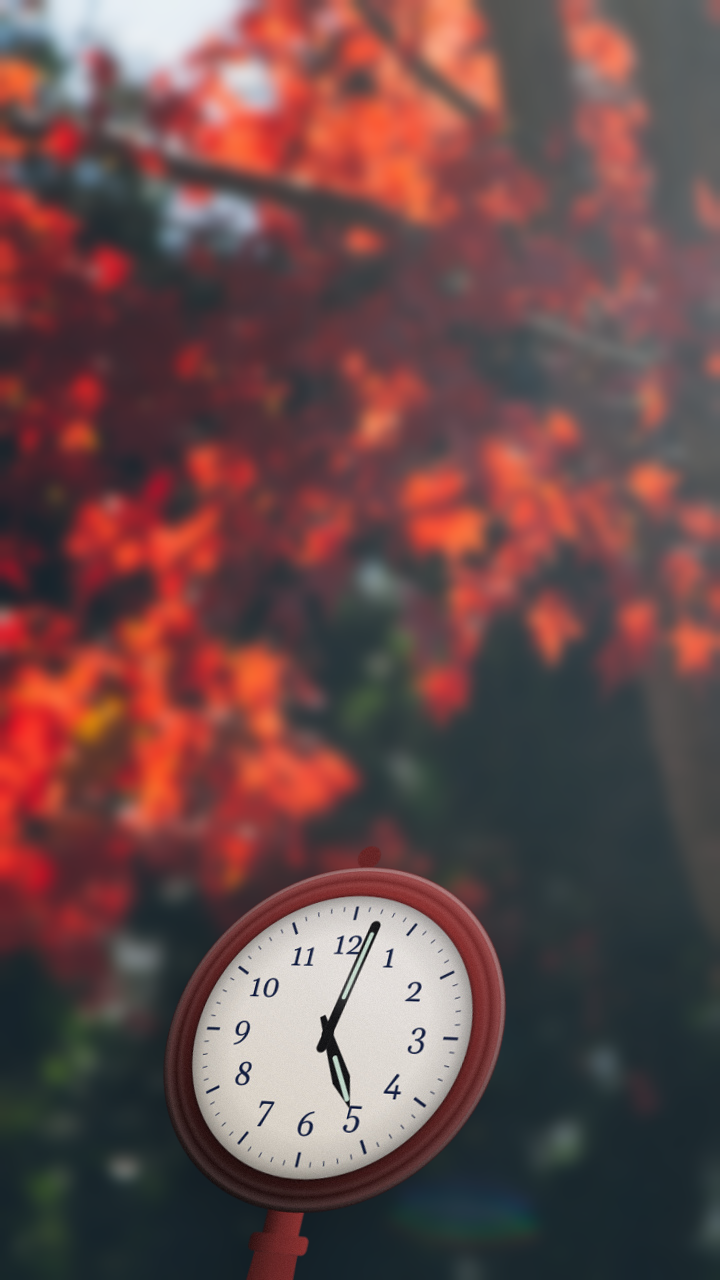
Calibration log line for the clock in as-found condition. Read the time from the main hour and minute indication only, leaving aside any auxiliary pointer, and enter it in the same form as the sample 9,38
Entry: 5,02
